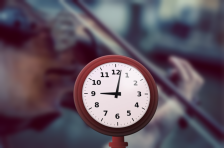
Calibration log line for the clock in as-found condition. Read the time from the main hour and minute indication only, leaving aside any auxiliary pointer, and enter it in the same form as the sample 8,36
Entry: 9,02
